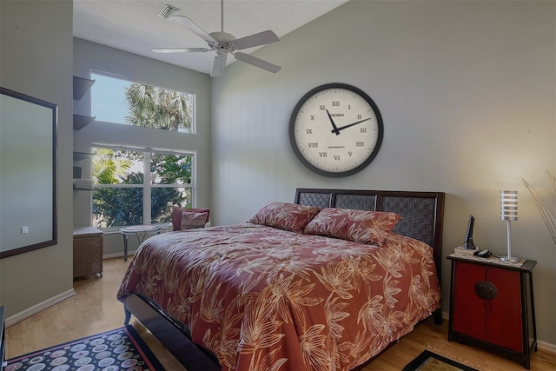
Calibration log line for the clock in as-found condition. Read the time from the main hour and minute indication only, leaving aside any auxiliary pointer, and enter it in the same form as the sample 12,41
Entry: 11,12
